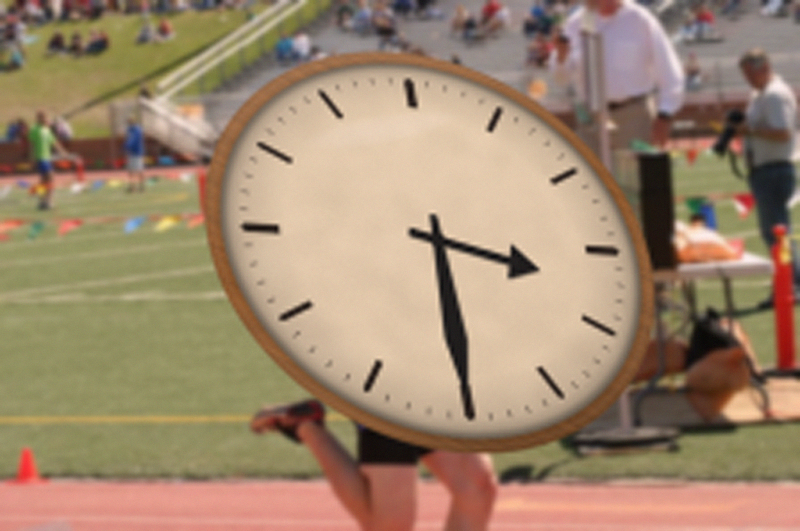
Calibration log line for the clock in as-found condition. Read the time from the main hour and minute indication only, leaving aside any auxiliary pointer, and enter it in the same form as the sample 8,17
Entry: 3,30
